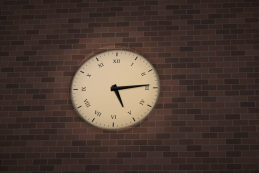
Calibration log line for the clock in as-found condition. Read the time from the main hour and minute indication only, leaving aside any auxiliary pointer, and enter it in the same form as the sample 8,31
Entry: 5,14
